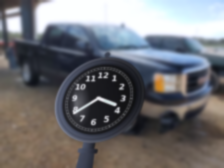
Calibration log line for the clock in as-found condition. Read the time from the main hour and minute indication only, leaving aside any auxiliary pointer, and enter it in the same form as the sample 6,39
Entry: 3,39
